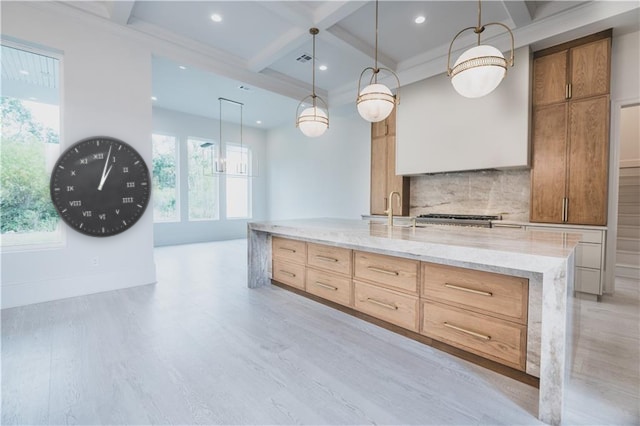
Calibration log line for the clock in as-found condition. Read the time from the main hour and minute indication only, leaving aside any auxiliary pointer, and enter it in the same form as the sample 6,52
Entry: 1,03
